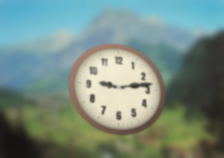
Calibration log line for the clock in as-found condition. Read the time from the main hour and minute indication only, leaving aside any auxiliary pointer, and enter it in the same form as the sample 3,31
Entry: 9,13
